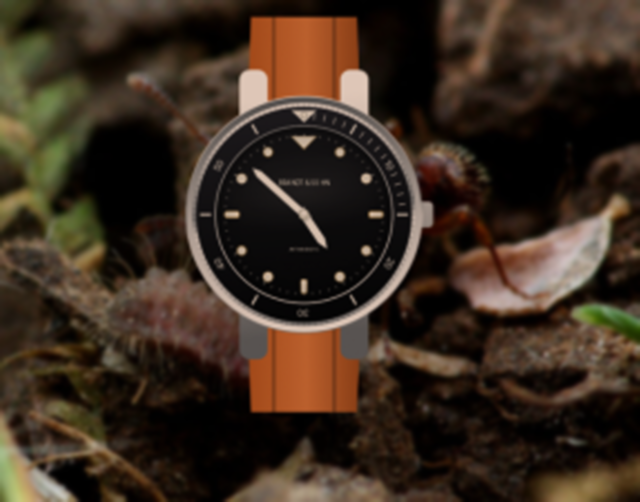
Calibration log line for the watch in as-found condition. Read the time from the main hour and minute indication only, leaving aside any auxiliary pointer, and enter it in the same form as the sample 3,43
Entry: 4,52
